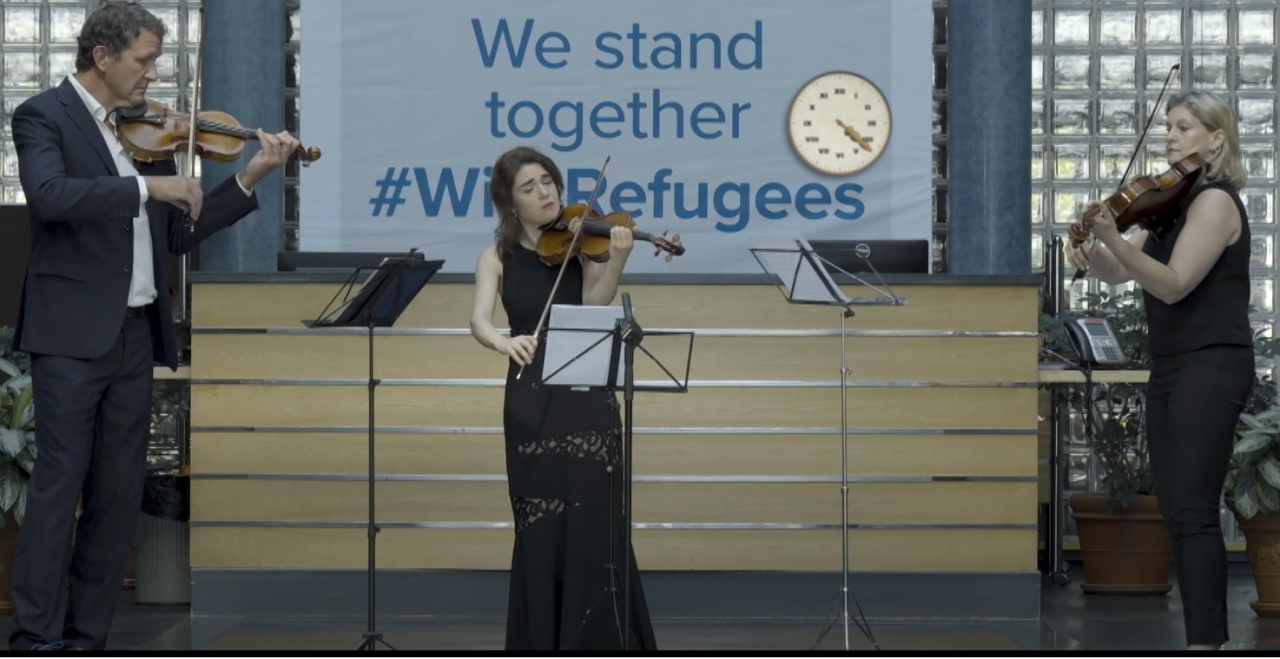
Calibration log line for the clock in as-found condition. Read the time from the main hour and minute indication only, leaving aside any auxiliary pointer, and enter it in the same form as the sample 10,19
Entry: 4,22
